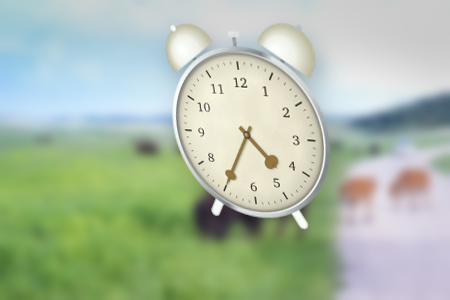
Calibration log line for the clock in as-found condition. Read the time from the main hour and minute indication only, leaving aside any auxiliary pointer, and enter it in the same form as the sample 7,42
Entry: 4,35
